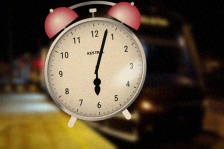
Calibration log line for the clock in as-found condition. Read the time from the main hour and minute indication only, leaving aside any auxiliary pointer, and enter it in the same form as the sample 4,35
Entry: 6,03
